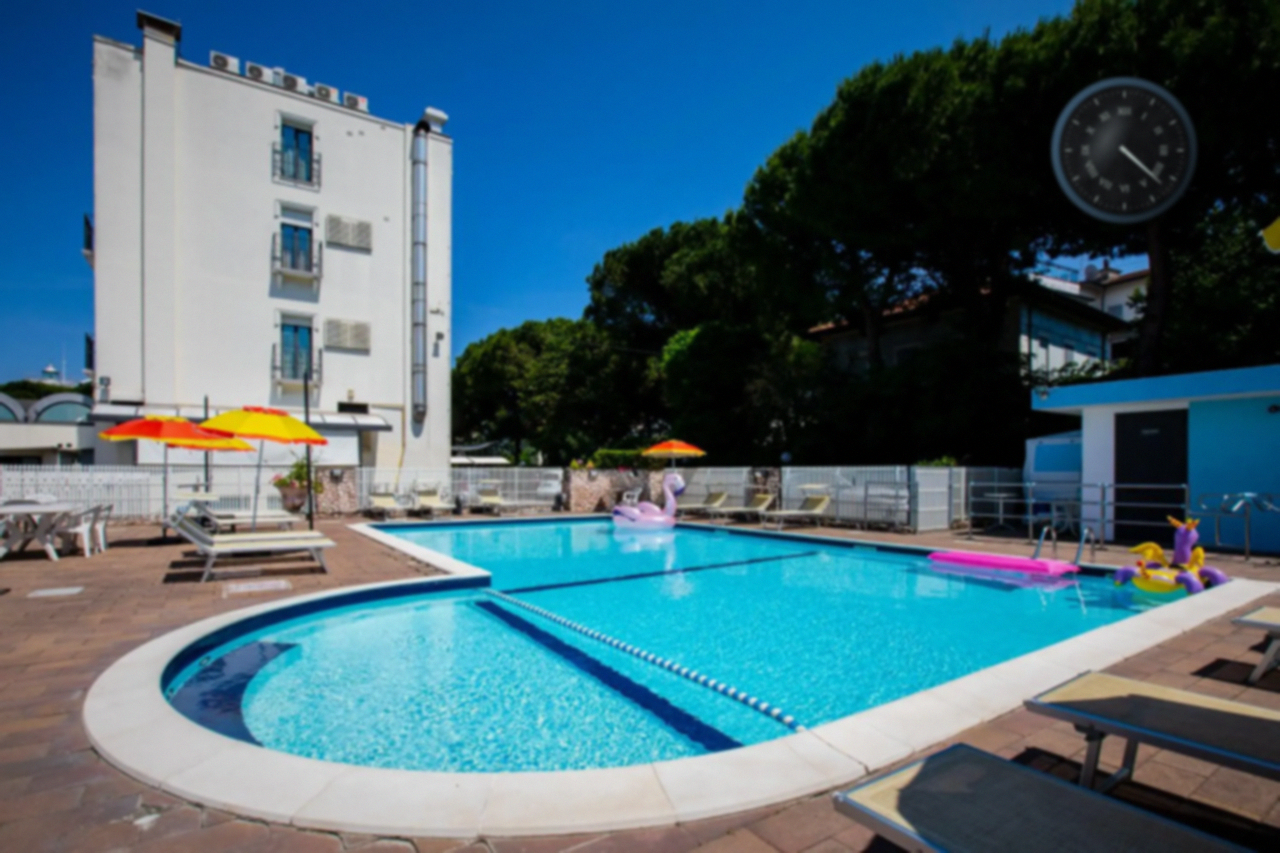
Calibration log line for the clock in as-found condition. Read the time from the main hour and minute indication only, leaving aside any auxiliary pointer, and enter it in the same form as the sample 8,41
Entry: 4,22
